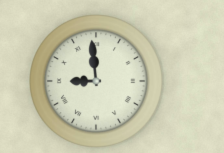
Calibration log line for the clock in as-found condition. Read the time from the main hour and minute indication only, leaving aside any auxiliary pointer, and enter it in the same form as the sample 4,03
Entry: 8,59
